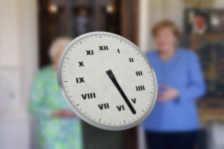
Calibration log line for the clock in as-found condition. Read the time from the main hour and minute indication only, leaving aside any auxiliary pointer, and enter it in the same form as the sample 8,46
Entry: 5,27
